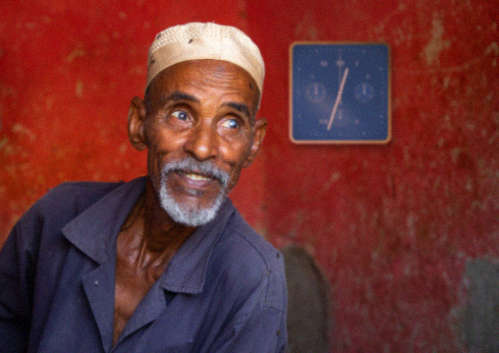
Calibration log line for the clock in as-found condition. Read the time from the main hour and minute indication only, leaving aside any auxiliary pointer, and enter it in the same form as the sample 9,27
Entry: 12,33
